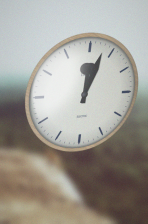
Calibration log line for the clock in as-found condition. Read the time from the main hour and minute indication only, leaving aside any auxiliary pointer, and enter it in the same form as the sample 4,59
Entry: 12,03
